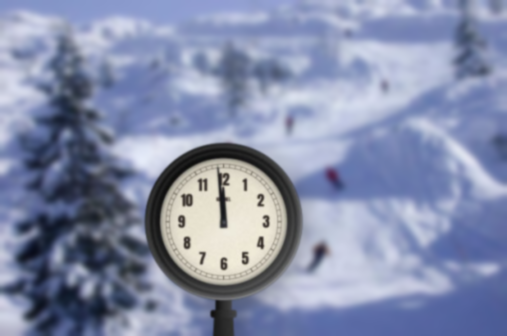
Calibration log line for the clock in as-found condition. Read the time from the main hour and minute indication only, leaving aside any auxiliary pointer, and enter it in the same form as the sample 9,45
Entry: 11,59
